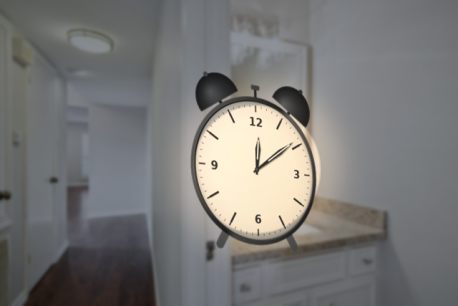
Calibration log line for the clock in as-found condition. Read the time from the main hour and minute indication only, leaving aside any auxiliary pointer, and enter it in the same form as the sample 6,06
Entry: 12,09
